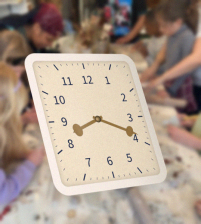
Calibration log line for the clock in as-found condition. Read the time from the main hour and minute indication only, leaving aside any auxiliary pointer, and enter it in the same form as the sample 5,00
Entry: 8,19
